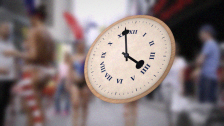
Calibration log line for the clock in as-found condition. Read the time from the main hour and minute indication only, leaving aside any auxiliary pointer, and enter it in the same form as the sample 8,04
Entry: 3,57
